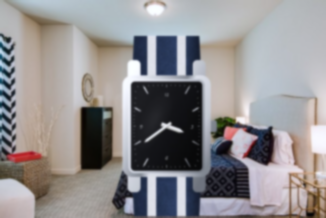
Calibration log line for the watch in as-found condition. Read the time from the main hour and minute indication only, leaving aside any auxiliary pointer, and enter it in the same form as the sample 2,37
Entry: 3,39
